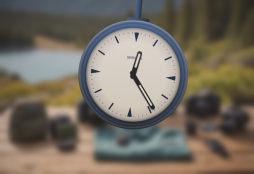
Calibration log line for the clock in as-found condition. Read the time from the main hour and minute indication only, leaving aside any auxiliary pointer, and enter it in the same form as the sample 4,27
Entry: 12,24
